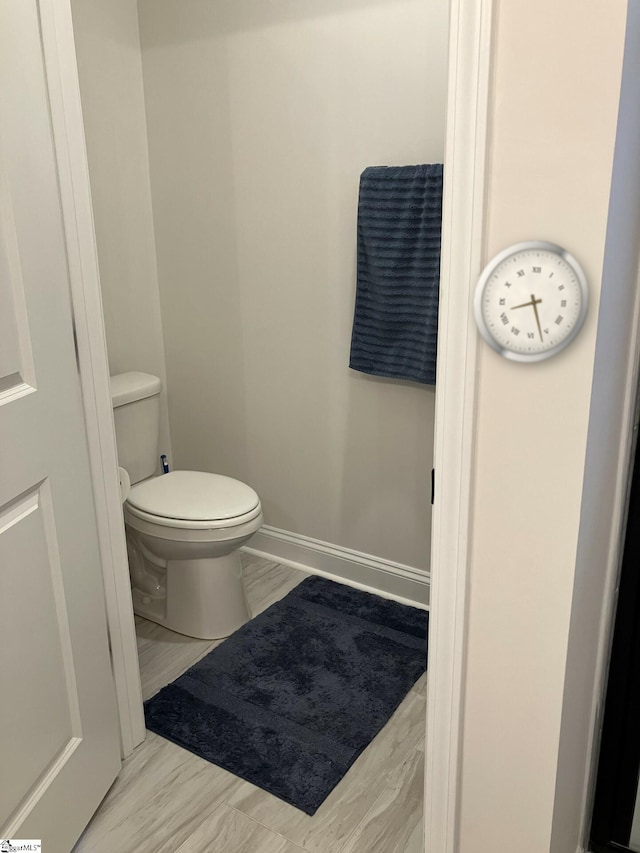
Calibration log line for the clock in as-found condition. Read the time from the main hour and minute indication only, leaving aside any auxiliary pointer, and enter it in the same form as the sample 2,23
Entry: 8,27
